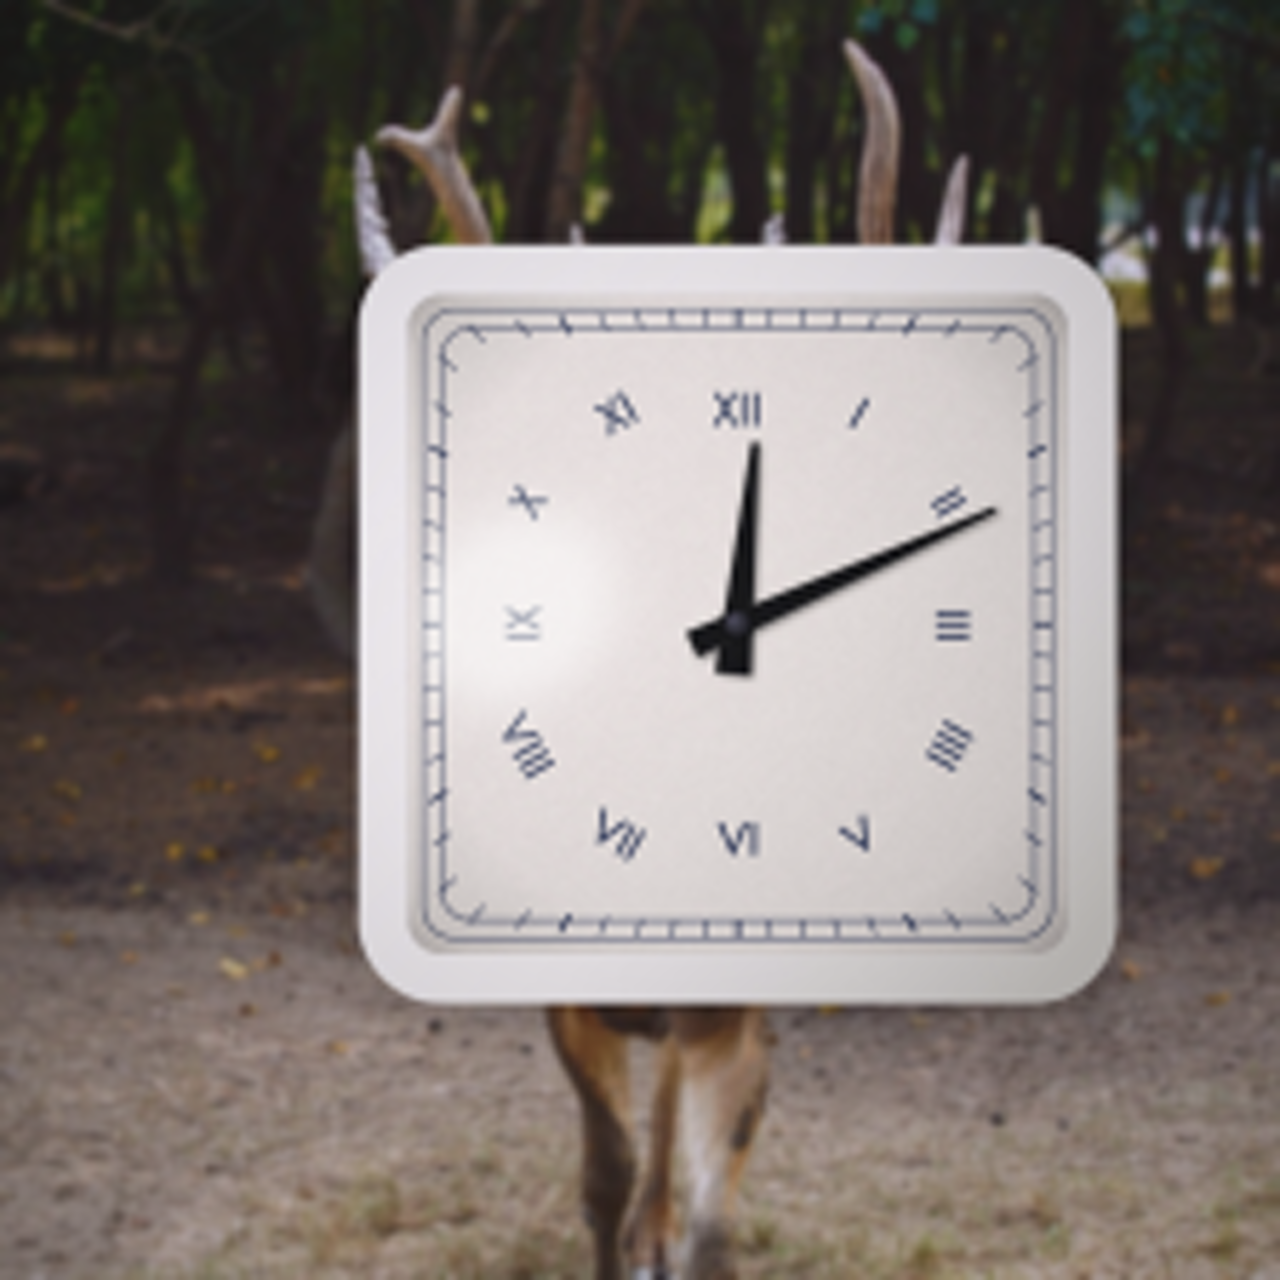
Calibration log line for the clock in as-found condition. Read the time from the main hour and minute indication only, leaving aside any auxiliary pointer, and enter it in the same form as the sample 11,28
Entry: 12,11
